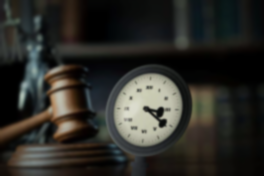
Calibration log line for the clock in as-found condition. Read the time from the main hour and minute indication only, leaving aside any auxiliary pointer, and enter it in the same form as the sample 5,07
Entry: 3,21
